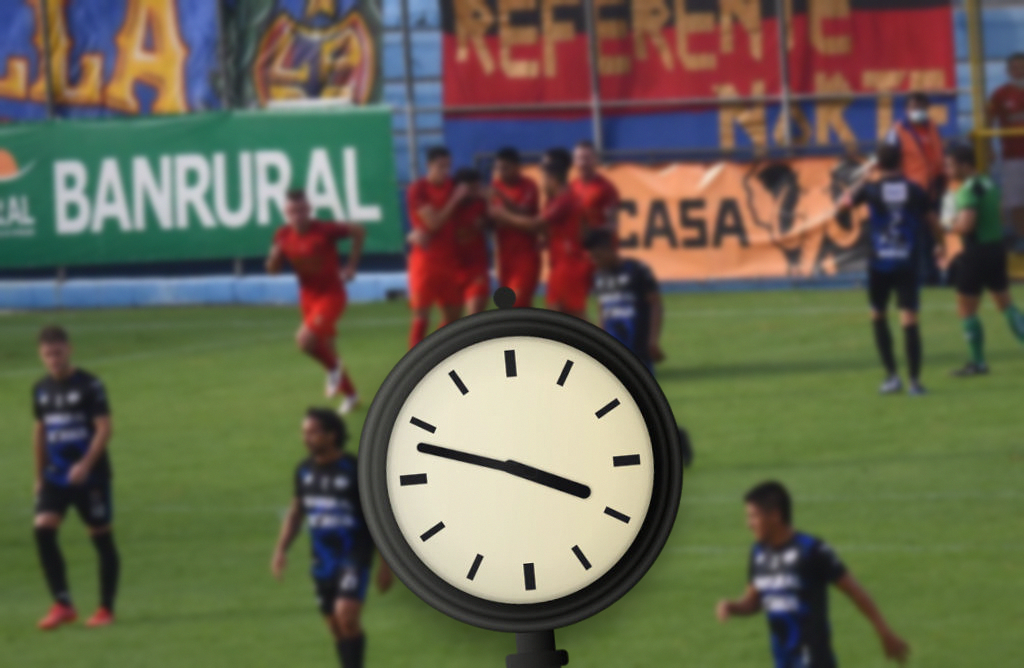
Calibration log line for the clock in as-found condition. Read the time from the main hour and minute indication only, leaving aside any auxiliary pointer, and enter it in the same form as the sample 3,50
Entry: 3,48
